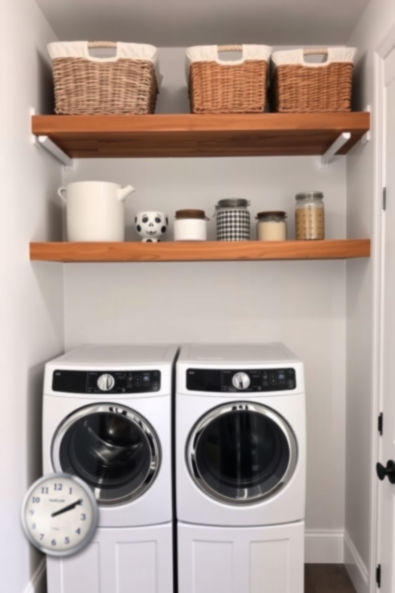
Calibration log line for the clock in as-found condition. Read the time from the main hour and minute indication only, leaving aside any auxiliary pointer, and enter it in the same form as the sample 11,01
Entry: 2,10
